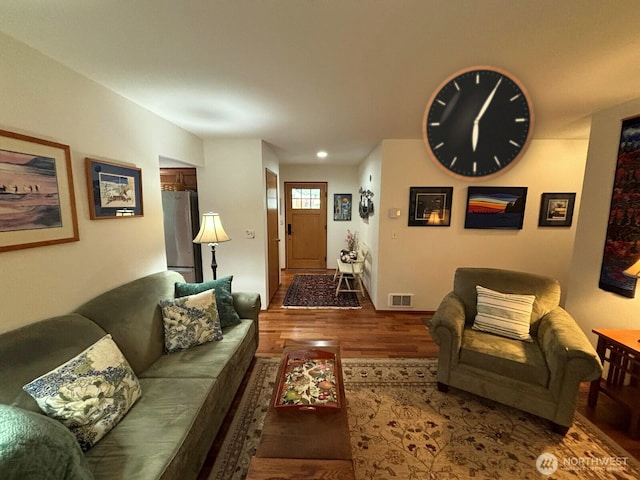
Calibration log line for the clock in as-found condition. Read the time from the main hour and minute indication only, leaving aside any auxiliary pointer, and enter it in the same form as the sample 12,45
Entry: 6,05
